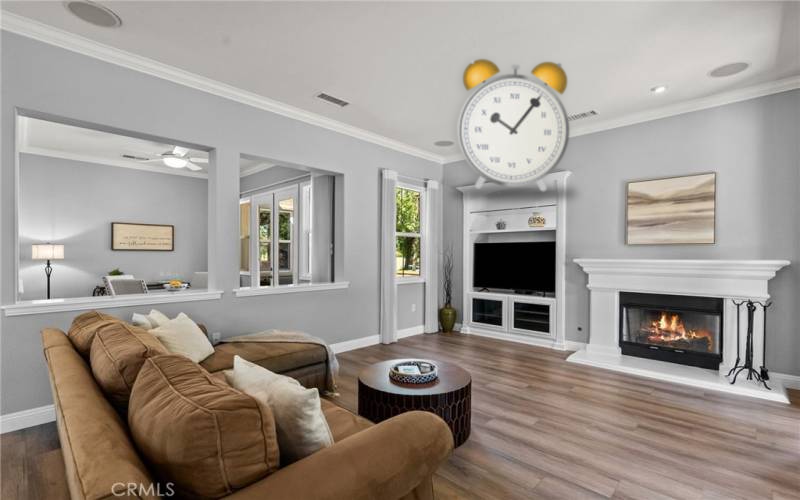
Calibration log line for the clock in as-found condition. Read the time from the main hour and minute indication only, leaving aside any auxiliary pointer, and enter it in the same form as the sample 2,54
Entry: 10,06
